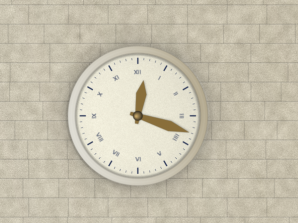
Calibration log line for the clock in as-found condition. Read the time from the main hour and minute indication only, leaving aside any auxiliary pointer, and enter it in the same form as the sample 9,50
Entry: 12,18
